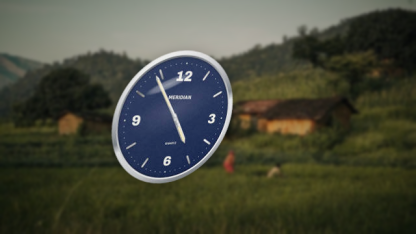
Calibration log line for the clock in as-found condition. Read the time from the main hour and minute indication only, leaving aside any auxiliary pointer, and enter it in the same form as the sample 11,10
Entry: 4,54
